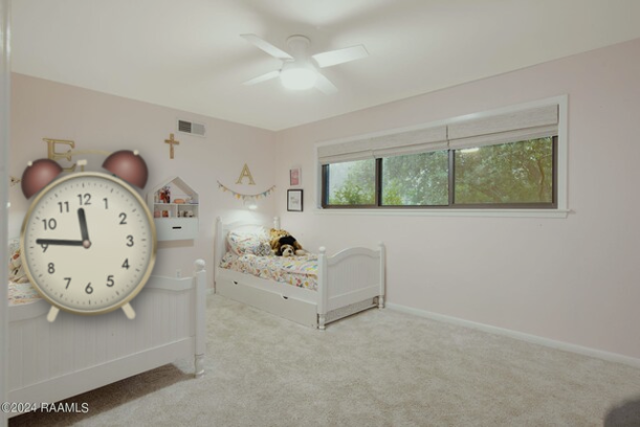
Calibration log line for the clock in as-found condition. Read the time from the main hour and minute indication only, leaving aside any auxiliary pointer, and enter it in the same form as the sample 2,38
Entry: 11,46
